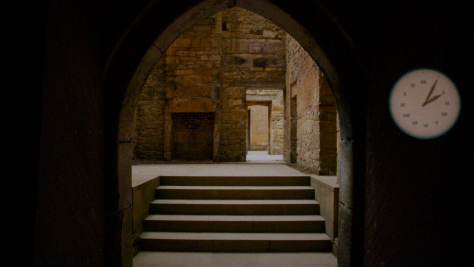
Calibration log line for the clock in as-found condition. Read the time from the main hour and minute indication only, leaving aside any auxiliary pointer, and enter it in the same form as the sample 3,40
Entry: 2,05
